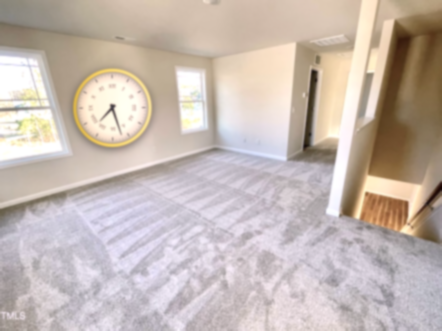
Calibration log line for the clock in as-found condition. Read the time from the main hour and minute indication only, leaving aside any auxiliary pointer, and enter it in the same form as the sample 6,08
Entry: 7,27
